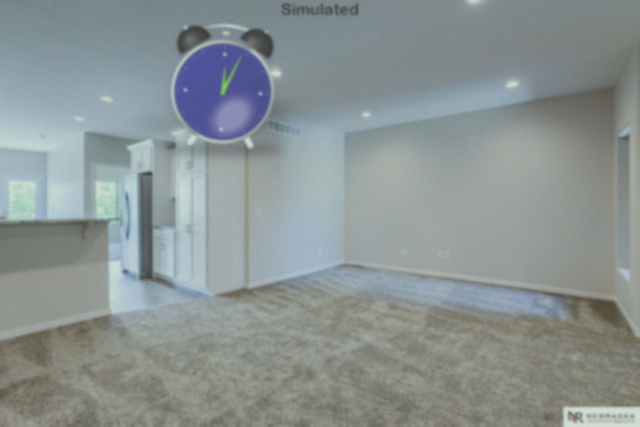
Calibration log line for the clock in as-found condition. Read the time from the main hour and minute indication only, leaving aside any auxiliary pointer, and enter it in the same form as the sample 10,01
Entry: 12,04
